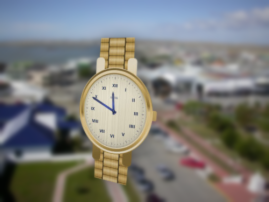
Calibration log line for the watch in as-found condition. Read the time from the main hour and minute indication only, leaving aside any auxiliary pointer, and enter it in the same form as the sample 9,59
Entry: 11,49
